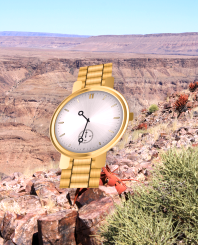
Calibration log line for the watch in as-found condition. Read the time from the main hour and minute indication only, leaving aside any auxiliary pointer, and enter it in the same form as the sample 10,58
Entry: 10,32
